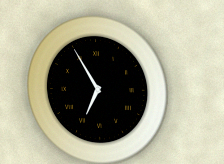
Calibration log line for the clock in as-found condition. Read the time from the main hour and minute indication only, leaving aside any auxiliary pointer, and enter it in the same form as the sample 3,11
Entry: 6,55
